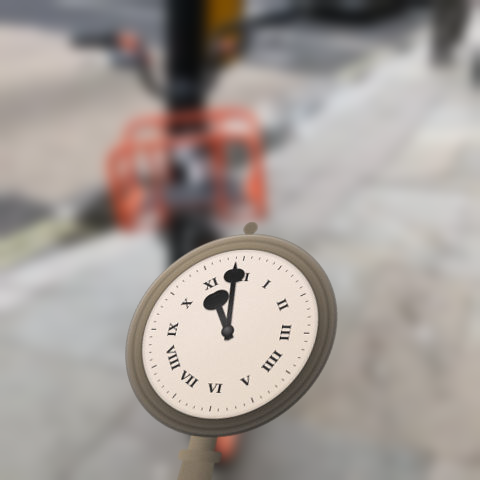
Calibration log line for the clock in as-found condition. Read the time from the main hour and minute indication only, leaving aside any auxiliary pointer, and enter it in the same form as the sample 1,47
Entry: 10,59
